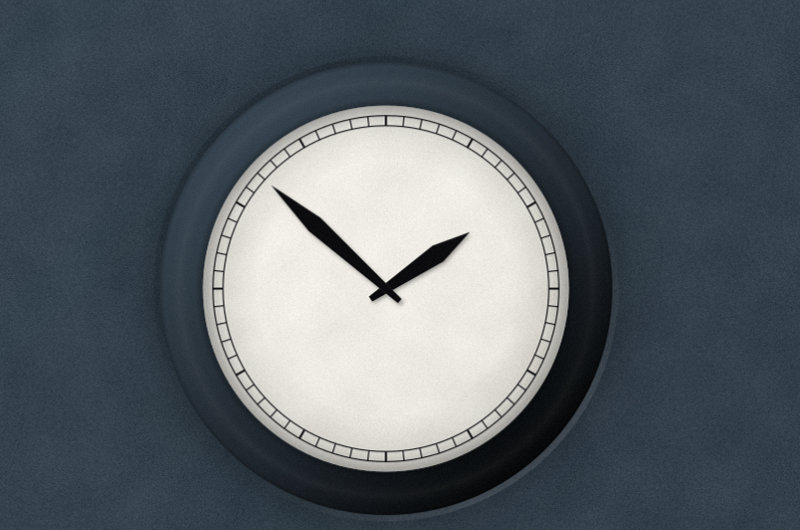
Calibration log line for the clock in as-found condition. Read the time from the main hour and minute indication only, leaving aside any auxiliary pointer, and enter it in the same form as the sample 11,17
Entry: 1,52
